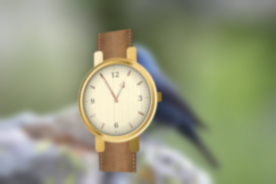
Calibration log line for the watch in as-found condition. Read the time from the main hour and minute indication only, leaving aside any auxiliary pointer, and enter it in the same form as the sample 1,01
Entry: 12,55
